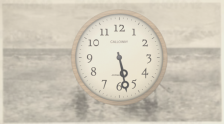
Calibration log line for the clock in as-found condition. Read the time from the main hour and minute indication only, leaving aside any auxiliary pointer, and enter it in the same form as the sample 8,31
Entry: 5,28
